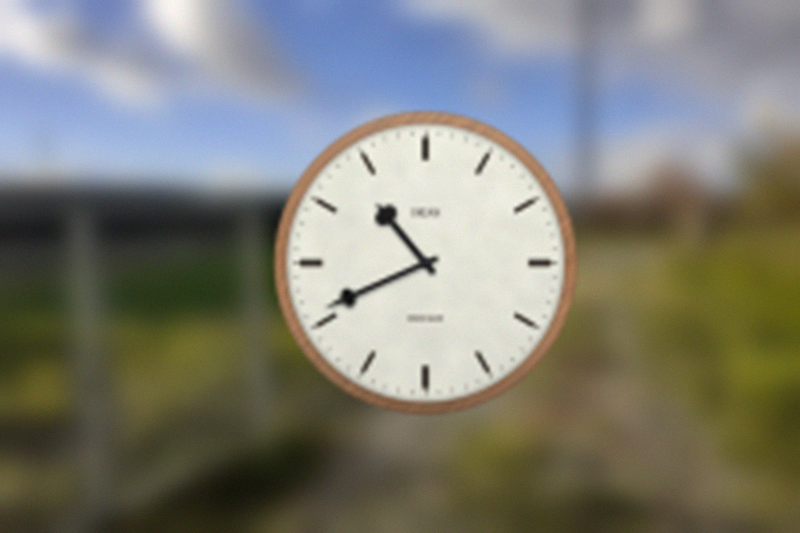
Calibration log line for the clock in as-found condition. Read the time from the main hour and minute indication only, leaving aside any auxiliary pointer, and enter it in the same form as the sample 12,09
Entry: 10,41
